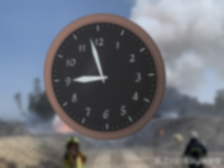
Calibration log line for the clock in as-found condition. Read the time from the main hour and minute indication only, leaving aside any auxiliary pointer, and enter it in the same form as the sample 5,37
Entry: 8,58
